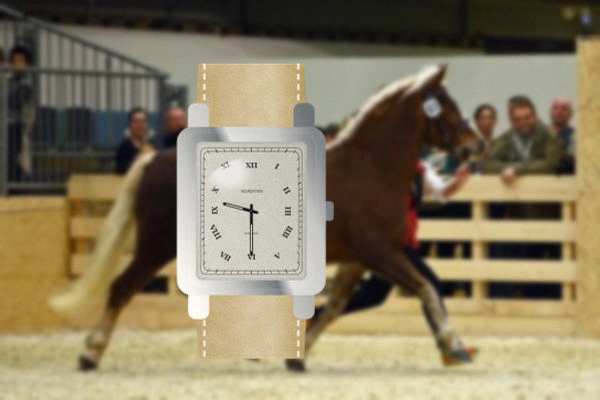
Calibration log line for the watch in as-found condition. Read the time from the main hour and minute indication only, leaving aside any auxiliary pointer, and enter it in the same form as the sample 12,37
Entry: 9,30
